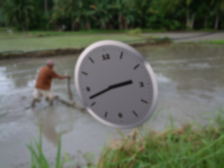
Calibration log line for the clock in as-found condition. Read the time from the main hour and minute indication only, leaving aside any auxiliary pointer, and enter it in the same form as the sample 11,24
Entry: 2,42
